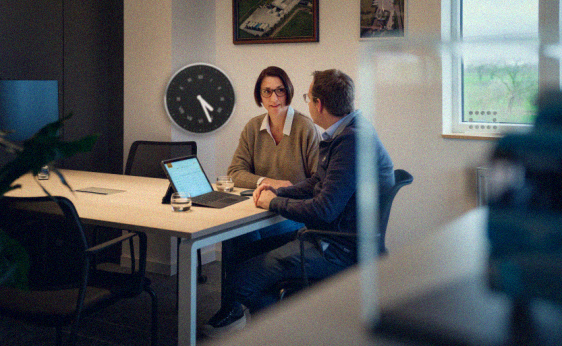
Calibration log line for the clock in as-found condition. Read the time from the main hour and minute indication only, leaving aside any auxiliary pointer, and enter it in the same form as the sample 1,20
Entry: 4,26
